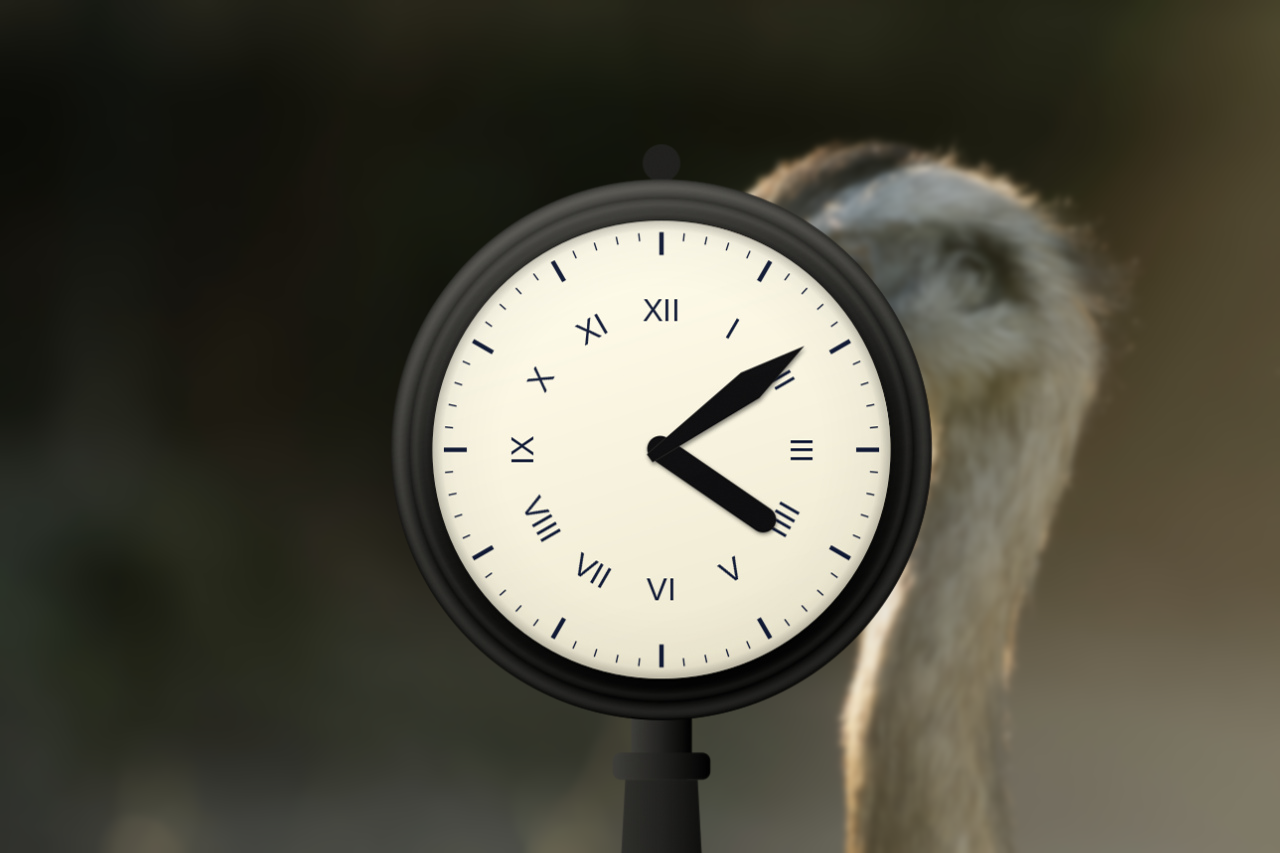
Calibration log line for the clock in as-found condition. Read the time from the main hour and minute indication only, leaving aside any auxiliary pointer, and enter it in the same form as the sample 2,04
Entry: 4,09
